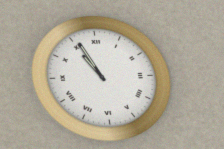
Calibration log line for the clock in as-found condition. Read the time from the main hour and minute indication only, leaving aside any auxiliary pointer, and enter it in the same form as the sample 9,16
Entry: 10,56
